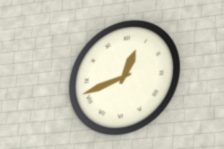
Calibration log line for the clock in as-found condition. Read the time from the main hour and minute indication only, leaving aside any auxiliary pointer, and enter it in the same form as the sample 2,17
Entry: 12,42
